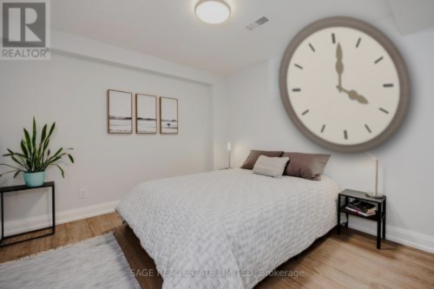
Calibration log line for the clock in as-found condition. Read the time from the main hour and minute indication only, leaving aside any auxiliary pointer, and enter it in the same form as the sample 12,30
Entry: 4,01
